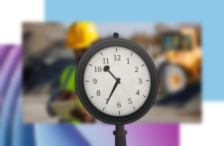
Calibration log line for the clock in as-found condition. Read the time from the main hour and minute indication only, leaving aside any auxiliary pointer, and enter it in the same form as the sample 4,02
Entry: 10,35
